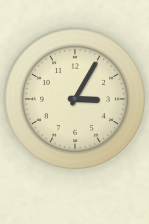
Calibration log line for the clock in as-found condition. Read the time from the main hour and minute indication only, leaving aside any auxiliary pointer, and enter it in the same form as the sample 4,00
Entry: 3,05
